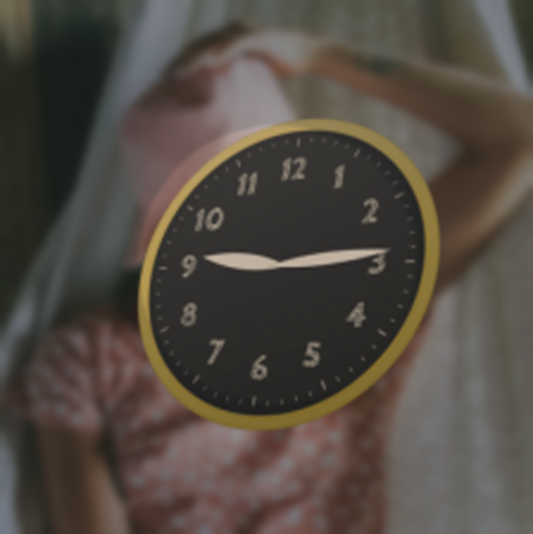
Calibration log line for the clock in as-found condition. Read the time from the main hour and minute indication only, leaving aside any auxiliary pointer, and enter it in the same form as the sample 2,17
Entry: 9,14
